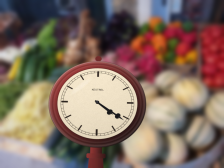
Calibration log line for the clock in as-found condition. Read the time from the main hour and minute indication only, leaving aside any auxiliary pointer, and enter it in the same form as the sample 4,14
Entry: 4,21
